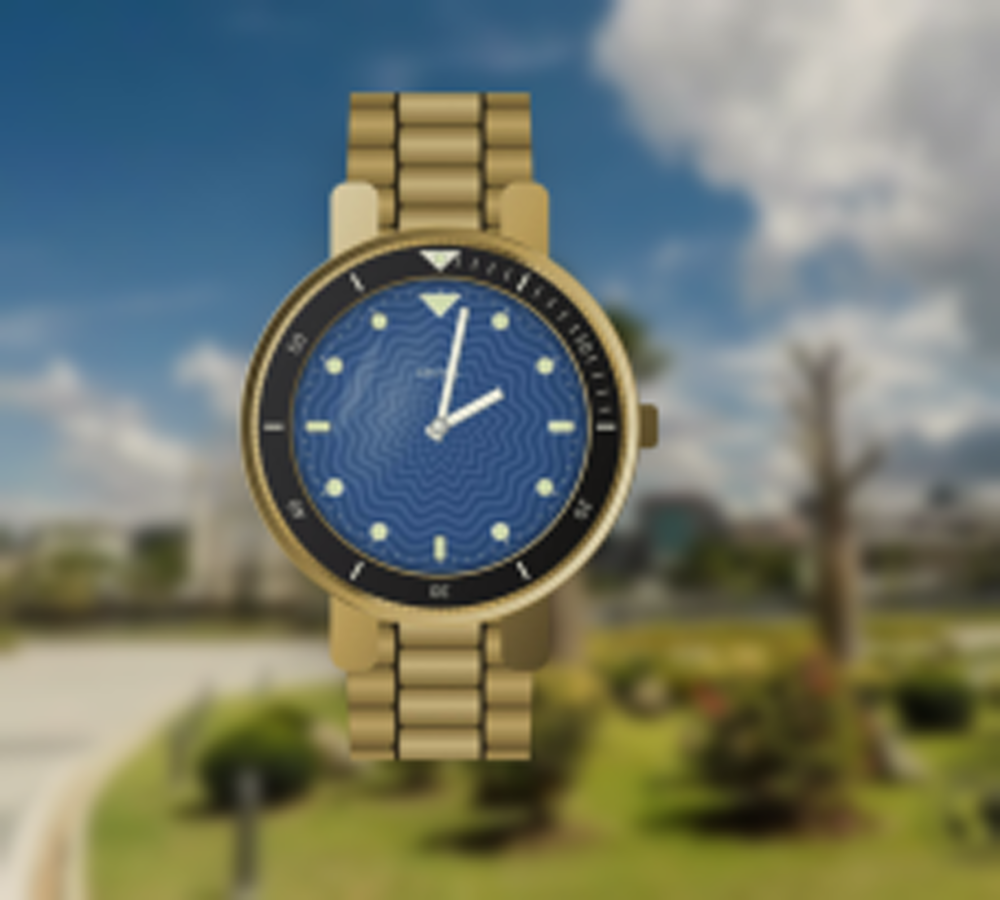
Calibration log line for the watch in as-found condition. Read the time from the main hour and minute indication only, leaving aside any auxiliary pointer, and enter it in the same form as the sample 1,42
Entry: 2,02
